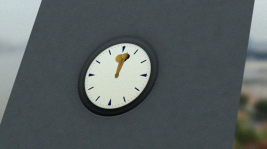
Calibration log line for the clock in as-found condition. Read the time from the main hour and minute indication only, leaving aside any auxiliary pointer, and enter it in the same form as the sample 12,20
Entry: 12,02
